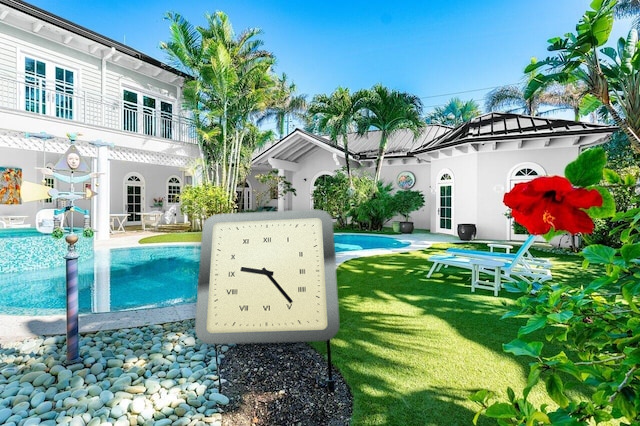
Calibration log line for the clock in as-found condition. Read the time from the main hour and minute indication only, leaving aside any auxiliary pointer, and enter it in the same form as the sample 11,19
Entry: 9,24
